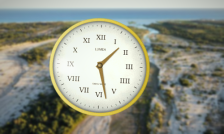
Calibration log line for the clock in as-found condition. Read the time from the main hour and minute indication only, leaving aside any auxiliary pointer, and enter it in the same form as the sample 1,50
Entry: 1,28
